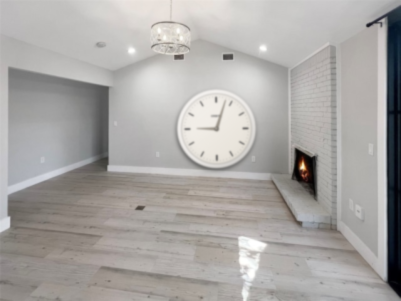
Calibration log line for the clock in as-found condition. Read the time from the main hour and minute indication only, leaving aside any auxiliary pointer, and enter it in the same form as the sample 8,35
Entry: 9,03
